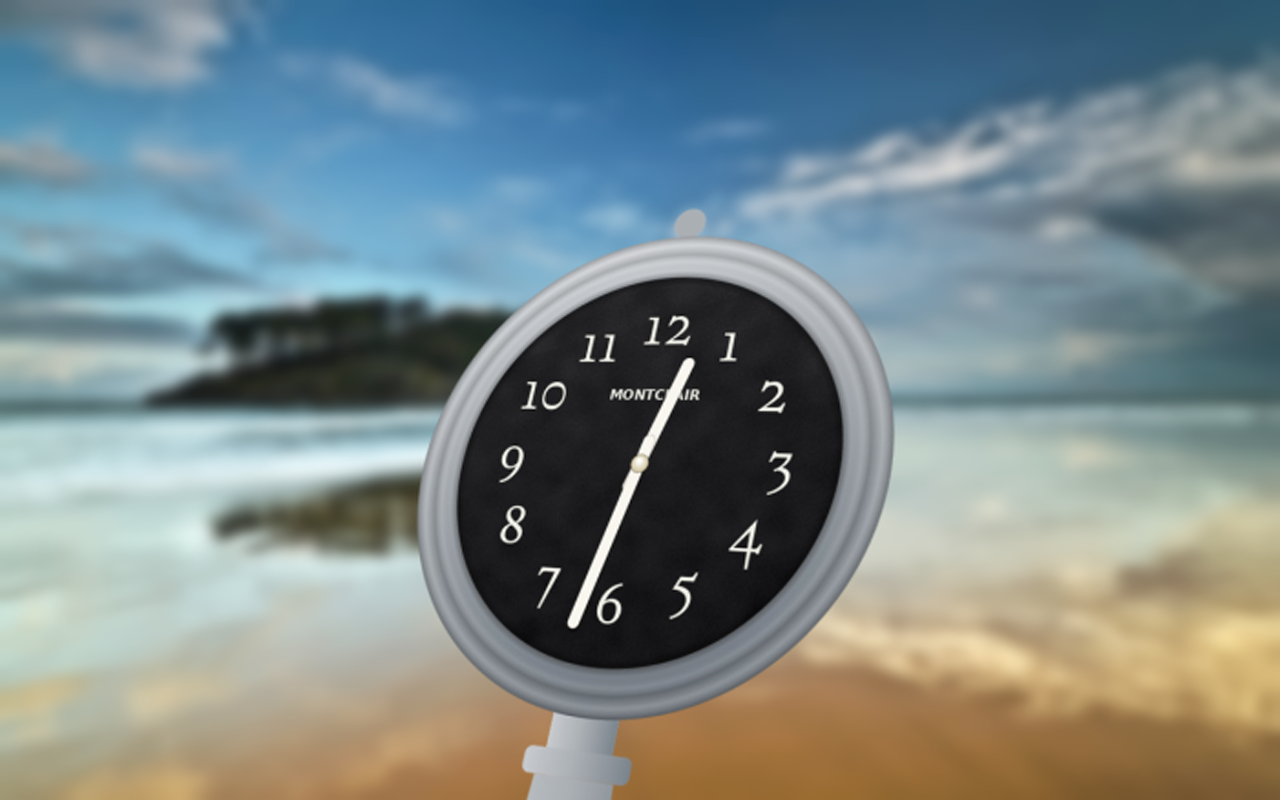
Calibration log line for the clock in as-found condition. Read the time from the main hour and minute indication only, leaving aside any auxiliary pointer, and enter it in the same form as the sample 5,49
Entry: 12,32
